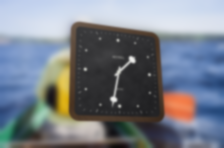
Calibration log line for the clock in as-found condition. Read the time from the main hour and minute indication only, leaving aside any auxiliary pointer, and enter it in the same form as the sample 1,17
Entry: 1,32
